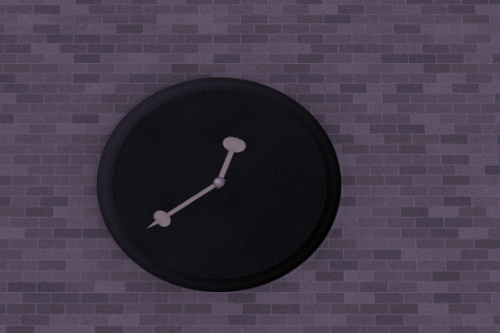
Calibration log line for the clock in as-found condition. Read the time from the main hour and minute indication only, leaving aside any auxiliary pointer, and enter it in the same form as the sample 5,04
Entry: 12,39
